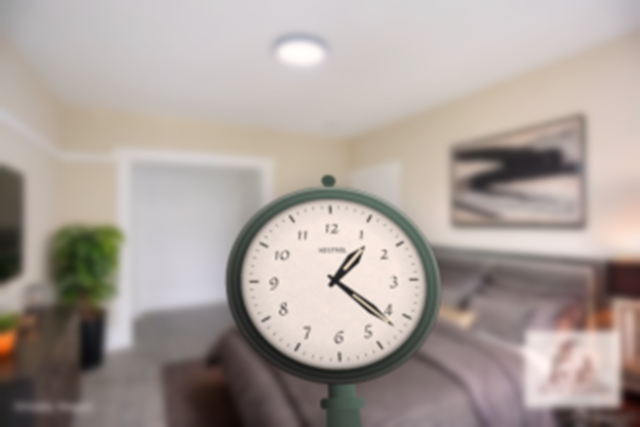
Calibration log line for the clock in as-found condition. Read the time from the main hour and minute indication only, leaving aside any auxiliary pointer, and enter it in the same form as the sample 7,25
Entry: 1,22
